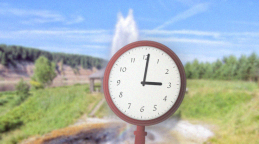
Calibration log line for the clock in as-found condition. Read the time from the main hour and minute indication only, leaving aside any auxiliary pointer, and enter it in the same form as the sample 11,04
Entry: 3,01
